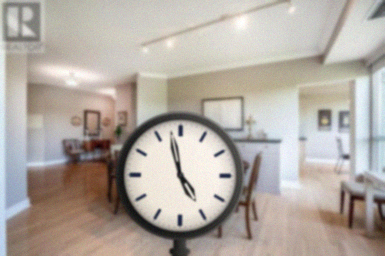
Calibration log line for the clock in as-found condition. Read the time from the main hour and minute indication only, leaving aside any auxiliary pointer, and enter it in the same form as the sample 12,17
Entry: 4,58
